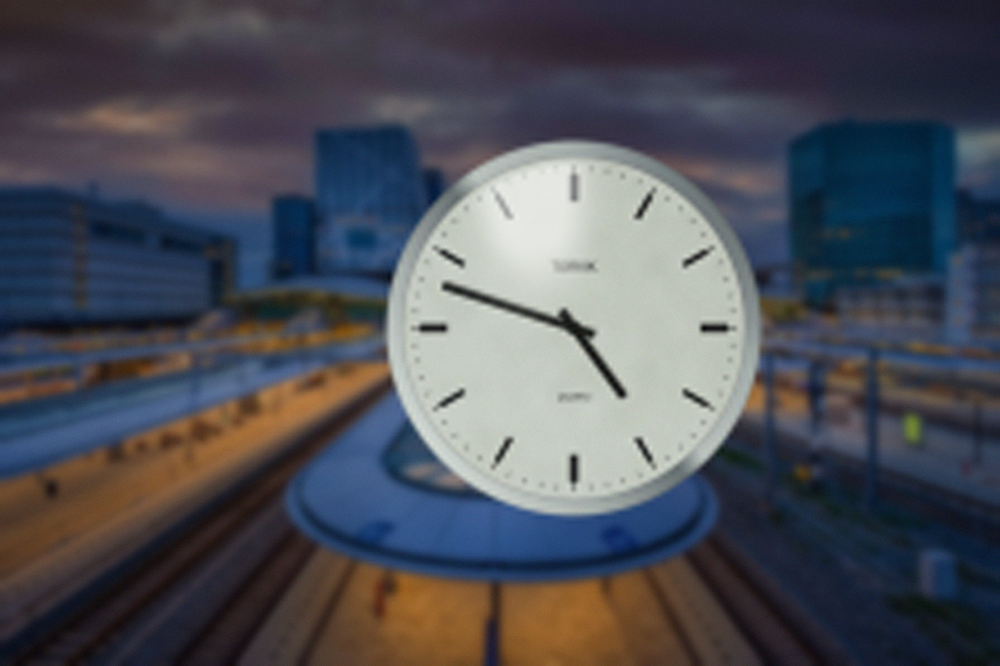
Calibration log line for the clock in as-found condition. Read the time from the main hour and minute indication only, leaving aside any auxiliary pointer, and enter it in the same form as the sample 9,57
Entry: 4,48
